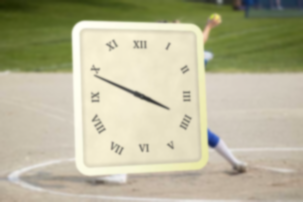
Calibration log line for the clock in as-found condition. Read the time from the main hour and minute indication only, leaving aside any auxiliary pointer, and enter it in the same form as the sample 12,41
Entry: 3,49
